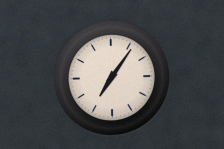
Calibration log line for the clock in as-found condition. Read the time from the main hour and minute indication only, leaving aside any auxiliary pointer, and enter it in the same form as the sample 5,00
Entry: 7,06
